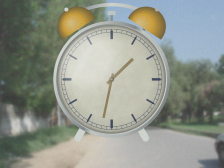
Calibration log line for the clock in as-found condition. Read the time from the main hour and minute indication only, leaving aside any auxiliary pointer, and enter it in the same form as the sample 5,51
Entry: 1,32
